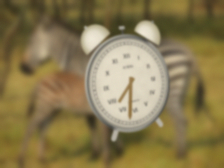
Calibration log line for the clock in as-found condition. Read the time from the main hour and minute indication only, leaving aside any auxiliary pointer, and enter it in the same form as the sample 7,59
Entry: 7,32
